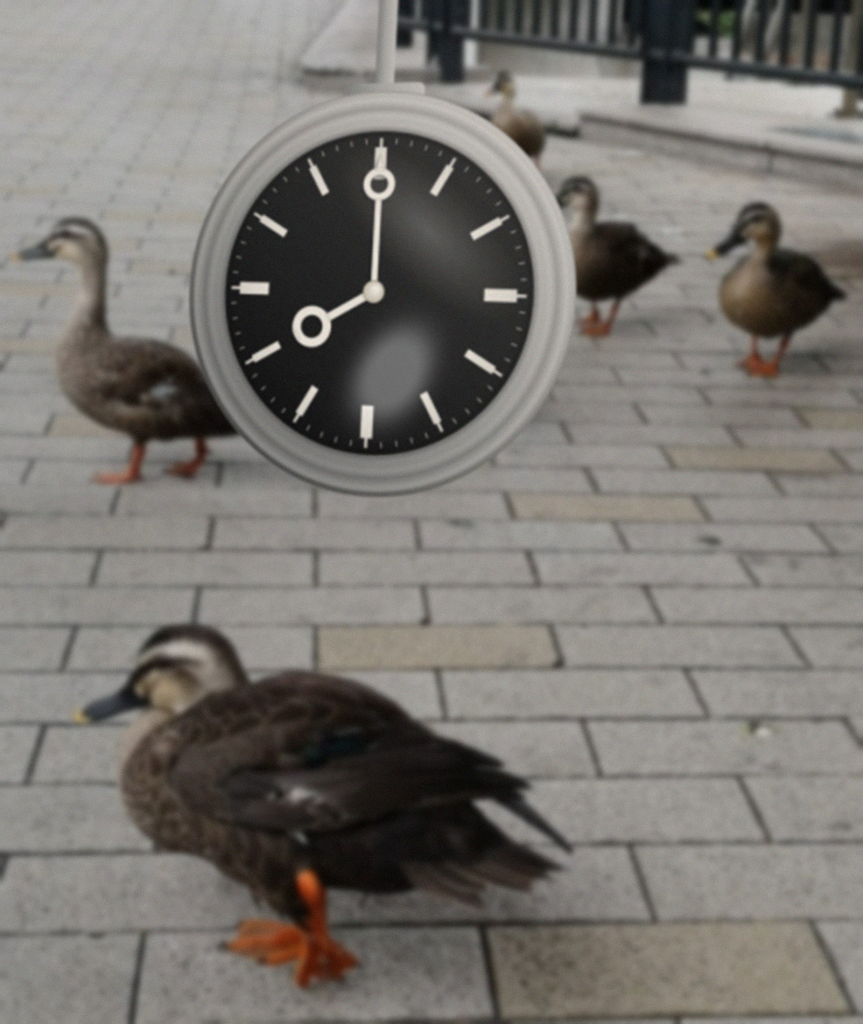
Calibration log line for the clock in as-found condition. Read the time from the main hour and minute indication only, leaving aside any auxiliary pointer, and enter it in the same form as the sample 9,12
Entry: 8,00
